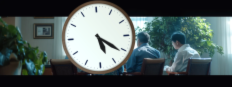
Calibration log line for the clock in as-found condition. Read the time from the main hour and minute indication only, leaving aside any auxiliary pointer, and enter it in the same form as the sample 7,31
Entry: 5,21
